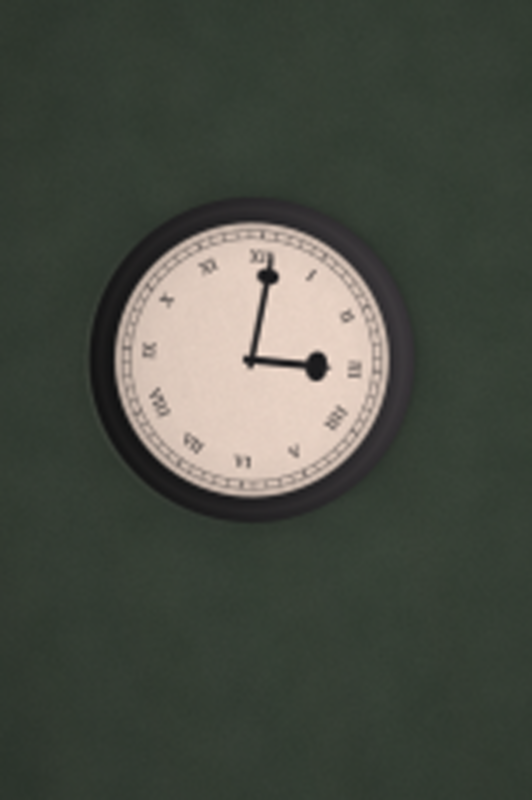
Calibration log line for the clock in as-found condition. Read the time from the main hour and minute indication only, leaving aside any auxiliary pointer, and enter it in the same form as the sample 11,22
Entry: 3,01
